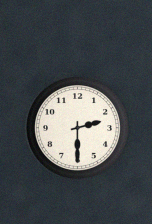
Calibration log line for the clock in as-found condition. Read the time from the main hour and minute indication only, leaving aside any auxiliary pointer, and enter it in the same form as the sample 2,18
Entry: 2,30
